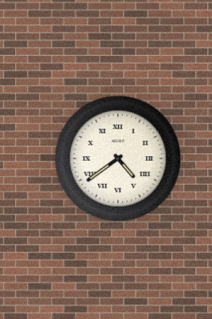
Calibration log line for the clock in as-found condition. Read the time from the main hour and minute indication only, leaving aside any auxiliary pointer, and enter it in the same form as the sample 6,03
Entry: 4,39
